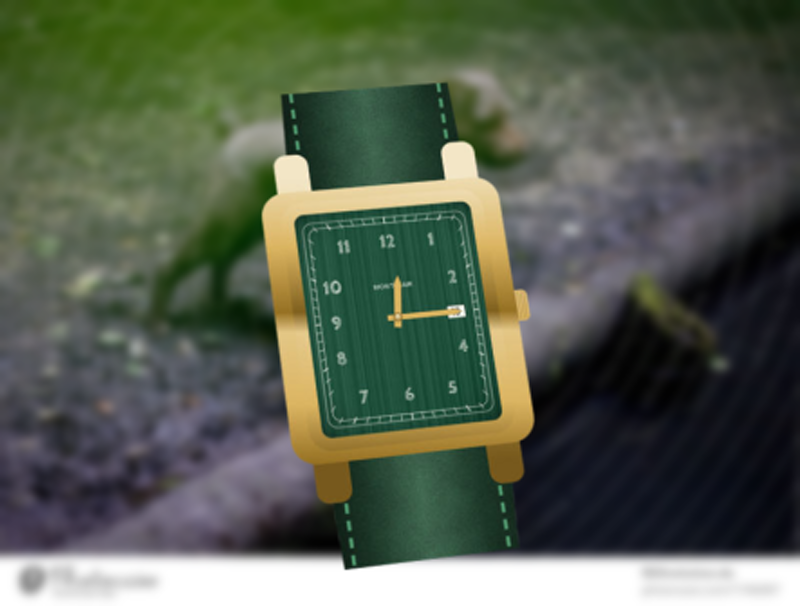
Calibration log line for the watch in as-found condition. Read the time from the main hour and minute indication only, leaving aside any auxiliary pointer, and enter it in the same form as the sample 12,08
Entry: 12,15
